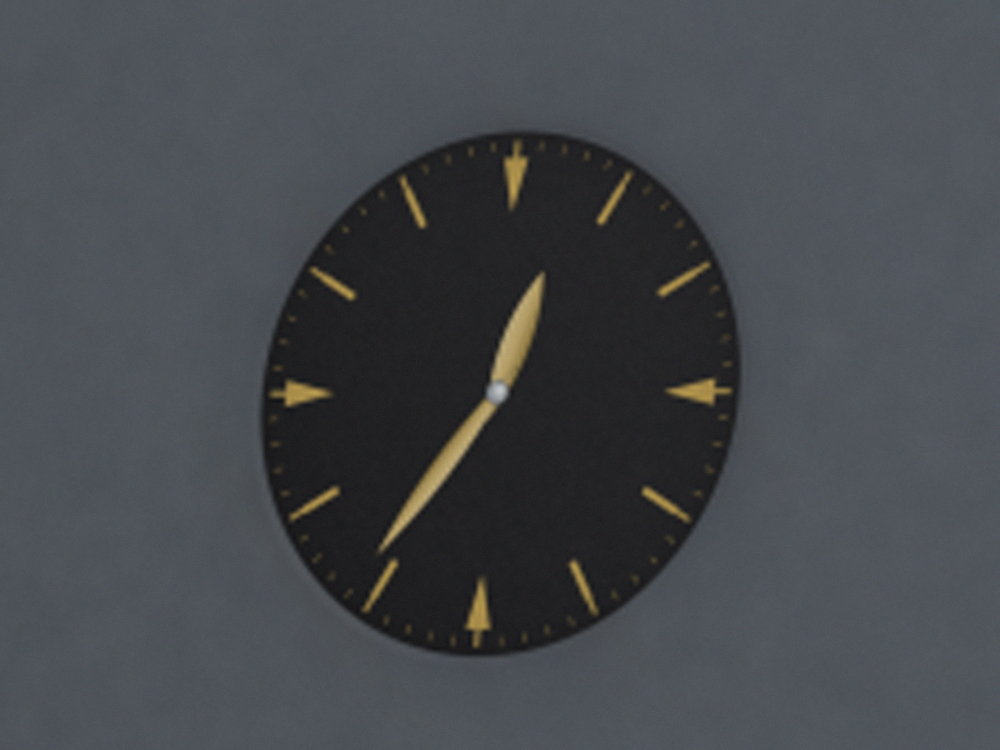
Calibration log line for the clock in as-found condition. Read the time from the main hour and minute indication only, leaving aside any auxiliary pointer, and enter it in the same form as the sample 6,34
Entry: 12,36
